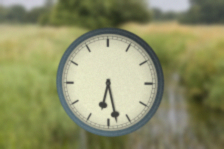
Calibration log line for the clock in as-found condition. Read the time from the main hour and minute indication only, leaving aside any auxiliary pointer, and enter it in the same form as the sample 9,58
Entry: 6,28
